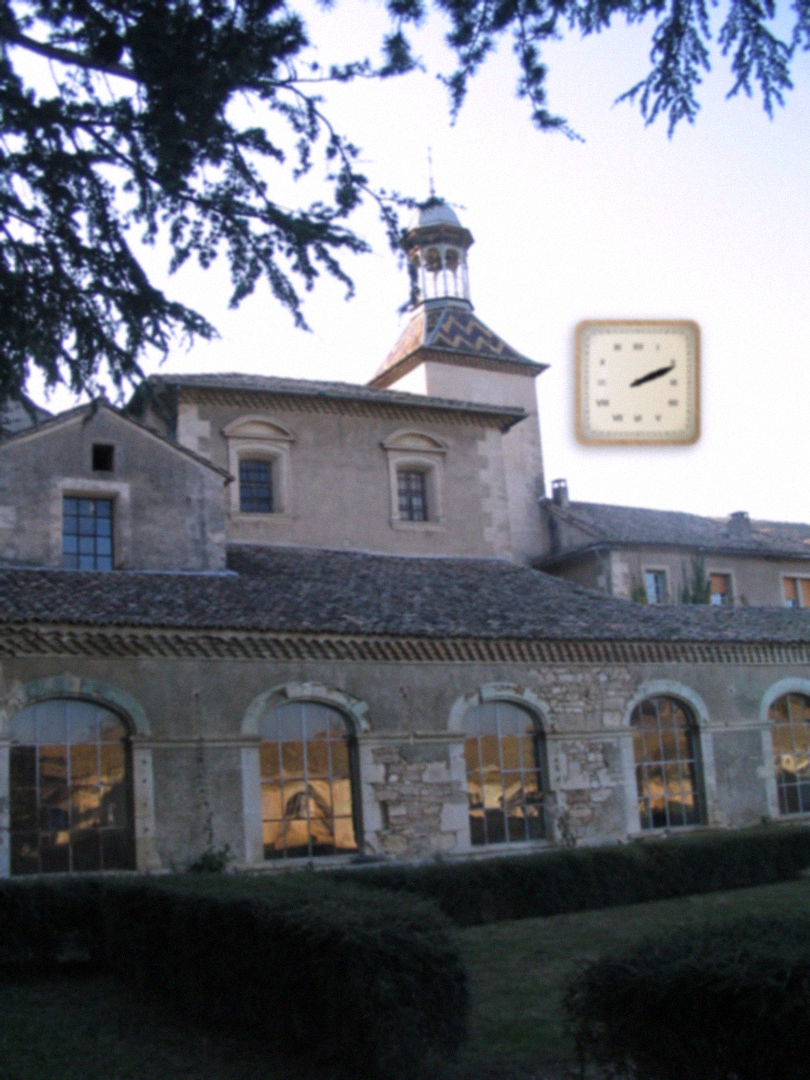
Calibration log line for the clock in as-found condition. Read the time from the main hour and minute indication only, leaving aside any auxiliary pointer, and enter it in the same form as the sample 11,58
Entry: 2,11
